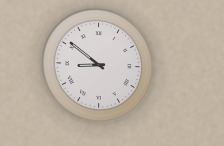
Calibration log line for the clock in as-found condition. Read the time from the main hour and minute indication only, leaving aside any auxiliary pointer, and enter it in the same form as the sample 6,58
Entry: 8,51
